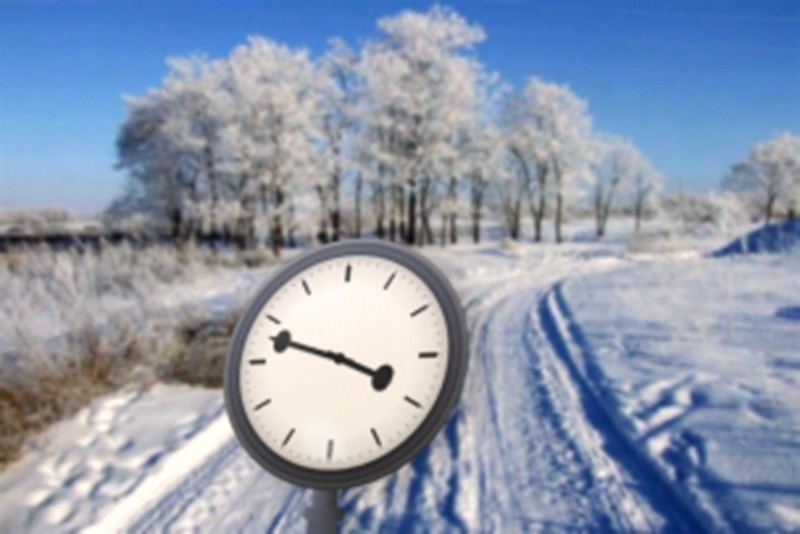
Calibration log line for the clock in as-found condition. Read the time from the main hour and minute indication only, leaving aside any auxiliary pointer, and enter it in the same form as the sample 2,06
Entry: 3,48
